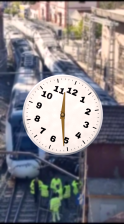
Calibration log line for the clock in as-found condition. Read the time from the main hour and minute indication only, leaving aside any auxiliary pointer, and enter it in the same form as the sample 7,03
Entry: 11,26
